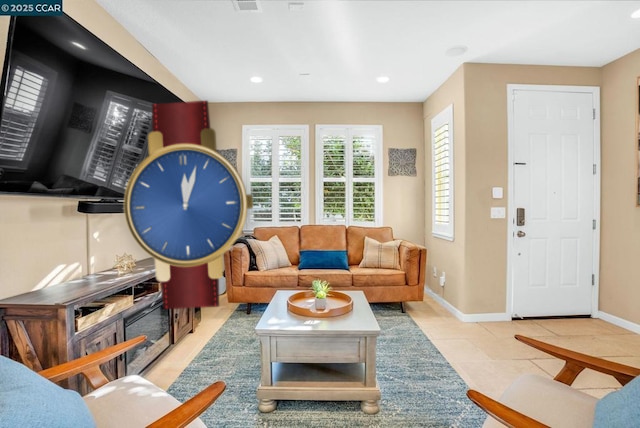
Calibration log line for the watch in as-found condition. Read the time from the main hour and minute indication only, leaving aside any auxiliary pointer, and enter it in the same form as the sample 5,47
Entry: 12,03
